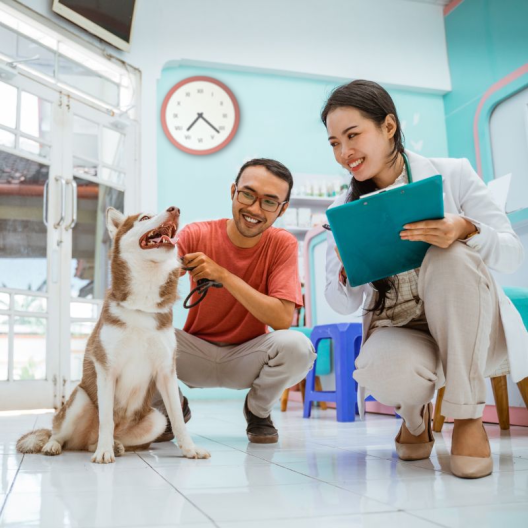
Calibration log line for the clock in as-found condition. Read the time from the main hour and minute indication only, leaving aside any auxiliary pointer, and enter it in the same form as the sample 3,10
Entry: 7,22
